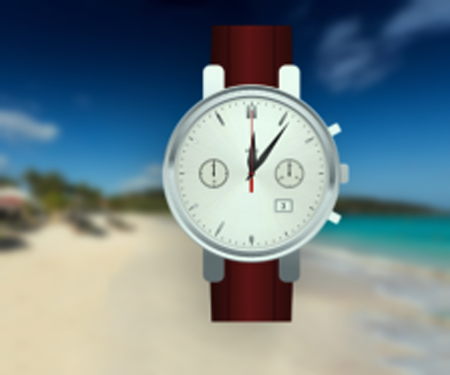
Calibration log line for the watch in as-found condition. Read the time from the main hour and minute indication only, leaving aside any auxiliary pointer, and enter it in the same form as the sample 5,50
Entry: 12,06
